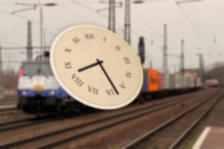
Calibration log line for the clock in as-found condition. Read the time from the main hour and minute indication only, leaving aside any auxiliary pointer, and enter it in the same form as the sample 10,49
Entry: 8,28
